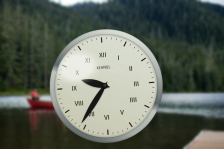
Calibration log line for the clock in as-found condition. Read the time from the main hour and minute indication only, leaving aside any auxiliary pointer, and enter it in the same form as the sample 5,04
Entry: 9,36
